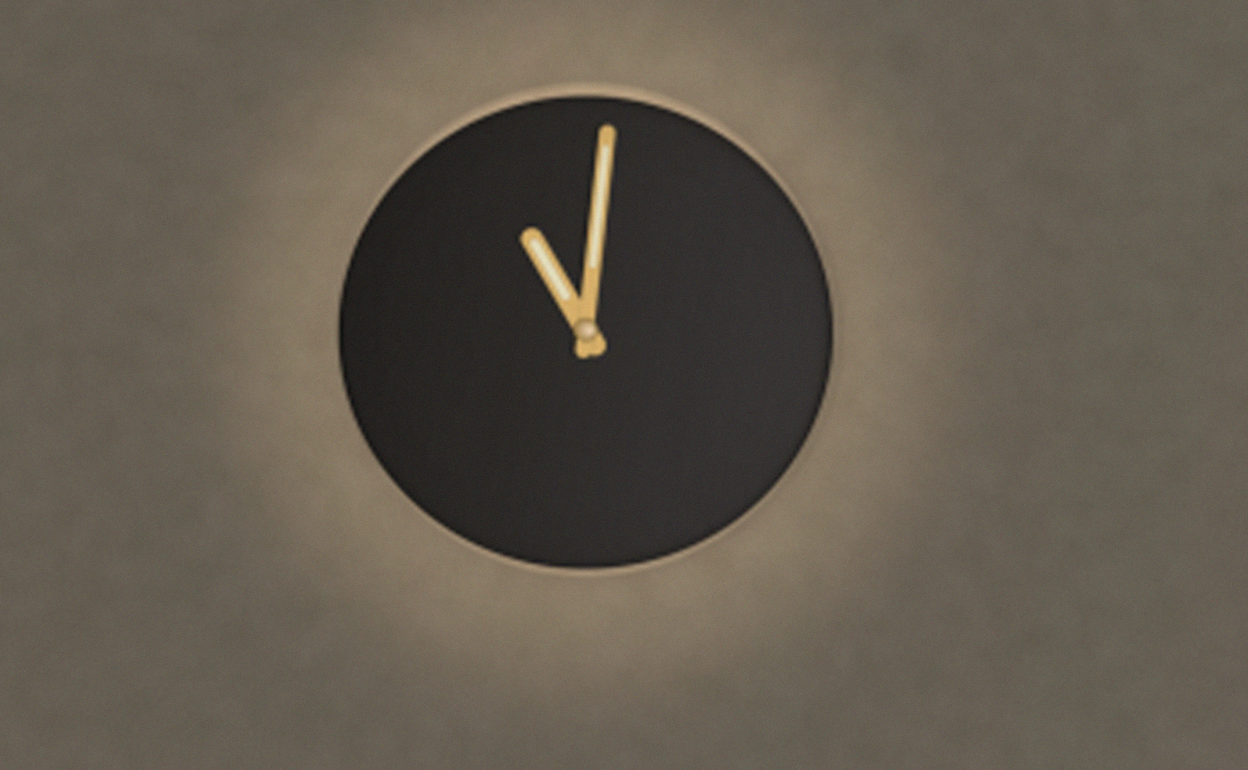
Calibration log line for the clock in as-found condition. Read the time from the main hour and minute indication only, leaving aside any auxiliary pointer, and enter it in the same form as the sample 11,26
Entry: 11,01
